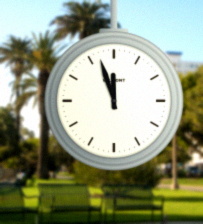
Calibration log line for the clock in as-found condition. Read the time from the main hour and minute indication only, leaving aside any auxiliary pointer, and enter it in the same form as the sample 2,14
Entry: 11,57
